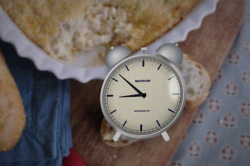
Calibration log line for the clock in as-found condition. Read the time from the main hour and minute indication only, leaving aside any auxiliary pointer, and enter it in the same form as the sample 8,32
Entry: 8,52
